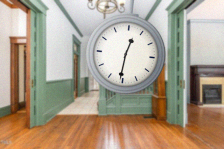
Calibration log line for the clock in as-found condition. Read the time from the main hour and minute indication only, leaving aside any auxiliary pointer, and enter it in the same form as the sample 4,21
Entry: 12,31
